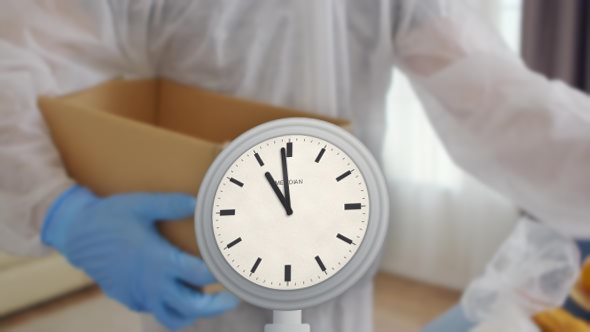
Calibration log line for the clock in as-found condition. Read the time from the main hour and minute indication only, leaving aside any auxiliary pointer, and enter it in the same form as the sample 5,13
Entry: 10,59
